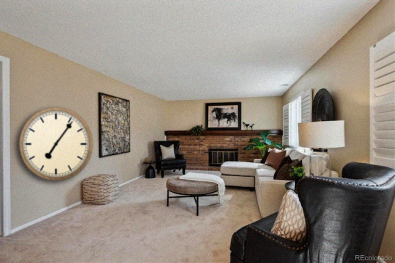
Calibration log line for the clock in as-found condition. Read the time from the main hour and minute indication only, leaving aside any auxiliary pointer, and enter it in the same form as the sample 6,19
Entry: 7,06
